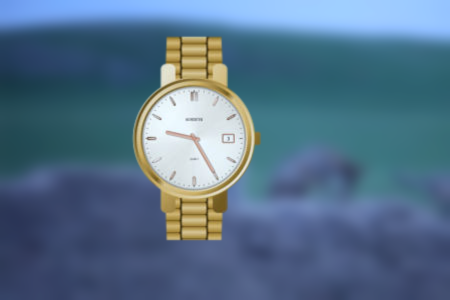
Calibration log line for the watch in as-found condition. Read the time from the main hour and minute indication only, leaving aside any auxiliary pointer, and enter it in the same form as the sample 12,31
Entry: 9,25
